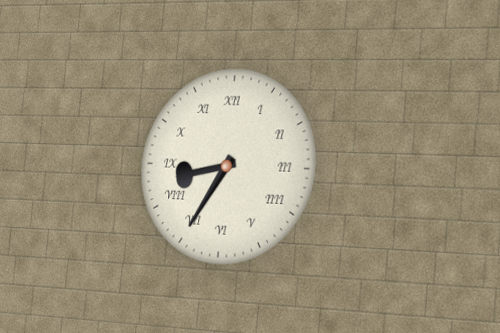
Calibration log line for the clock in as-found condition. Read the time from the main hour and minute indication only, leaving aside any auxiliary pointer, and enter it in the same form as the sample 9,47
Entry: 8,35
